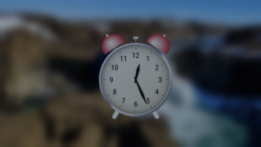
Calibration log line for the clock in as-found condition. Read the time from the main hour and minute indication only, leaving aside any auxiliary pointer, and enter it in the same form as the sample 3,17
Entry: 12,26
